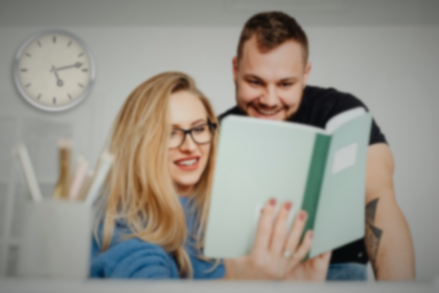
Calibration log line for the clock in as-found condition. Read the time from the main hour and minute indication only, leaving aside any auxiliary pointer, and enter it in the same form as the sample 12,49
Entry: 5,13
